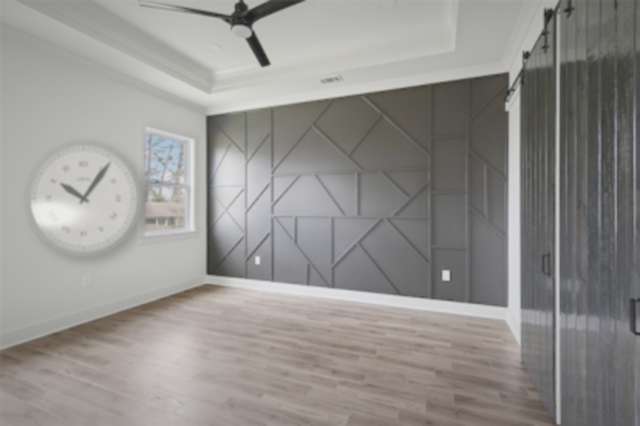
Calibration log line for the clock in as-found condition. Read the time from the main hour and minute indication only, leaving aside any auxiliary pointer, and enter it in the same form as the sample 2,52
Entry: 10,06
